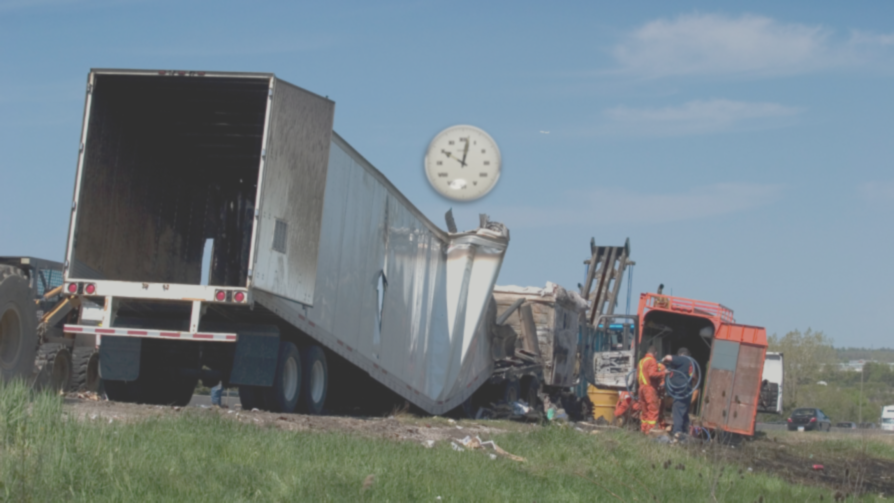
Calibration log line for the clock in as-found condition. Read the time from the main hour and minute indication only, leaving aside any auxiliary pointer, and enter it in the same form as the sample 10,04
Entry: 10,02
